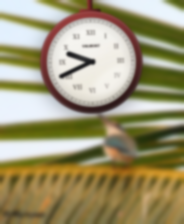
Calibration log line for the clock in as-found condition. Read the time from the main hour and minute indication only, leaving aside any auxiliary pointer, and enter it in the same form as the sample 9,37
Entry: 9,41
